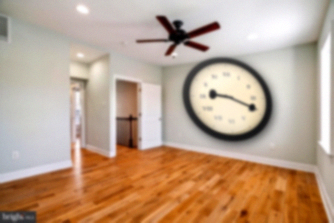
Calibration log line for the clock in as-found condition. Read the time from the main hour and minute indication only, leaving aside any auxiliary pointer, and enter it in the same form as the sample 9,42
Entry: 9,19
